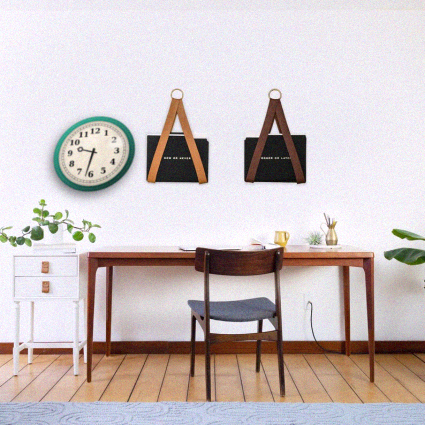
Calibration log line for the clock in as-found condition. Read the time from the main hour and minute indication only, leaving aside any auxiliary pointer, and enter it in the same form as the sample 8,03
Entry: 9,32
